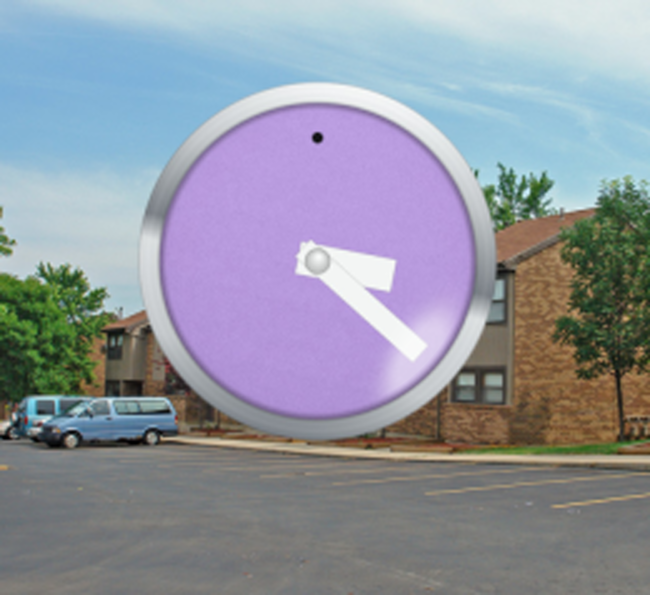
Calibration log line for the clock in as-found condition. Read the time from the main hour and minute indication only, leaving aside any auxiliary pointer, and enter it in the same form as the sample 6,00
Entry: 3,22
